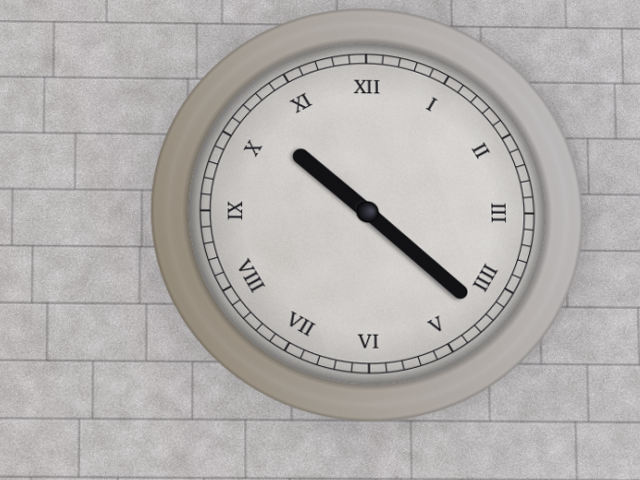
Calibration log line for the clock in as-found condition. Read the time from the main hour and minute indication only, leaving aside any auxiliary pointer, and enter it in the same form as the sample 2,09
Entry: 10,22
